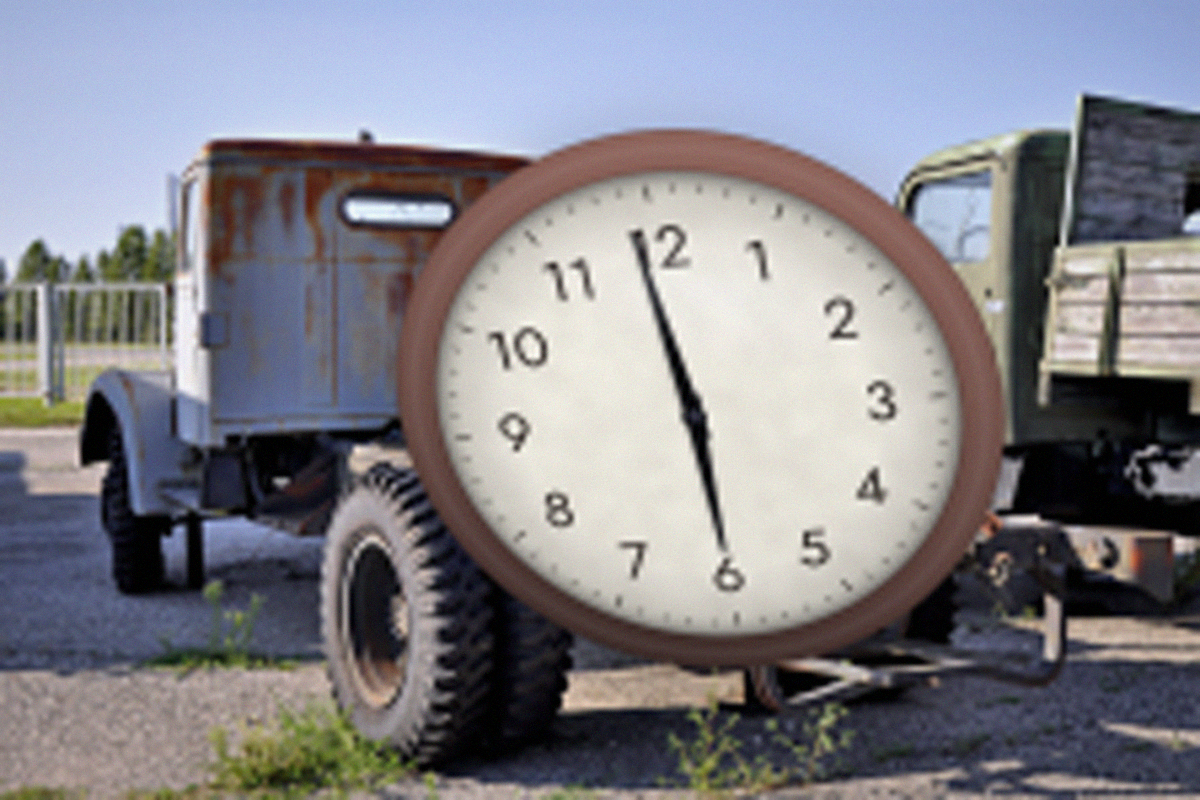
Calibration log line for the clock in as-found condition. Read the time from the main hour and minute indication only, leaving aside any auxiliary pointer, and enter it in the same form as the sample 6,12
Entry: 5,59
